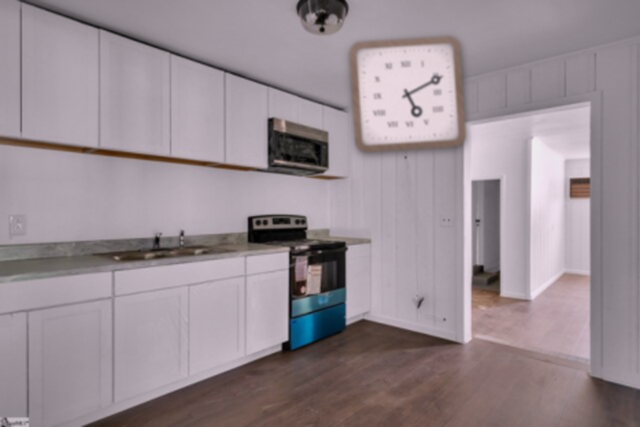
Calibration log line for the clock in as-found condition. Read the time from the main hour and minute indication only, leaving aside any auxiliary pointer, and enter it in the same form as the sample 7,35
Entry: 5,11
